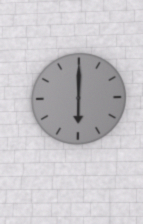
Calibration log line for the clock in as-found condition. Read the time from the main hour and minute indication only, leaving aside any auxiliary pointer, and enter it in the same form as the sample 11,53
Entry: 6,00
